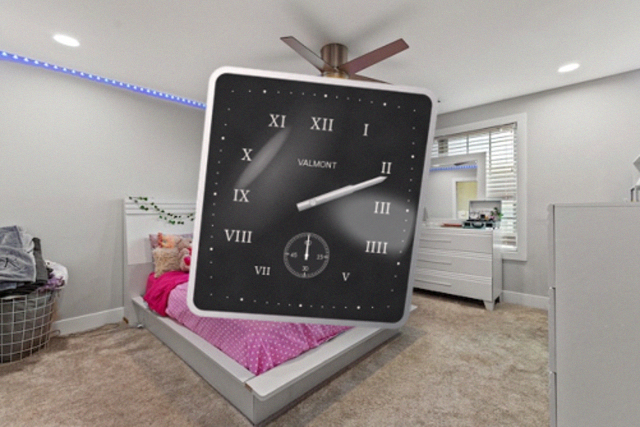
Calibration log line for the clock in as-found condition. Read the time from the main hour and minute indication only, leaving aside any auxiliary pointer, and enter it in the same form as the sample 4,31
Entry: 2,11
